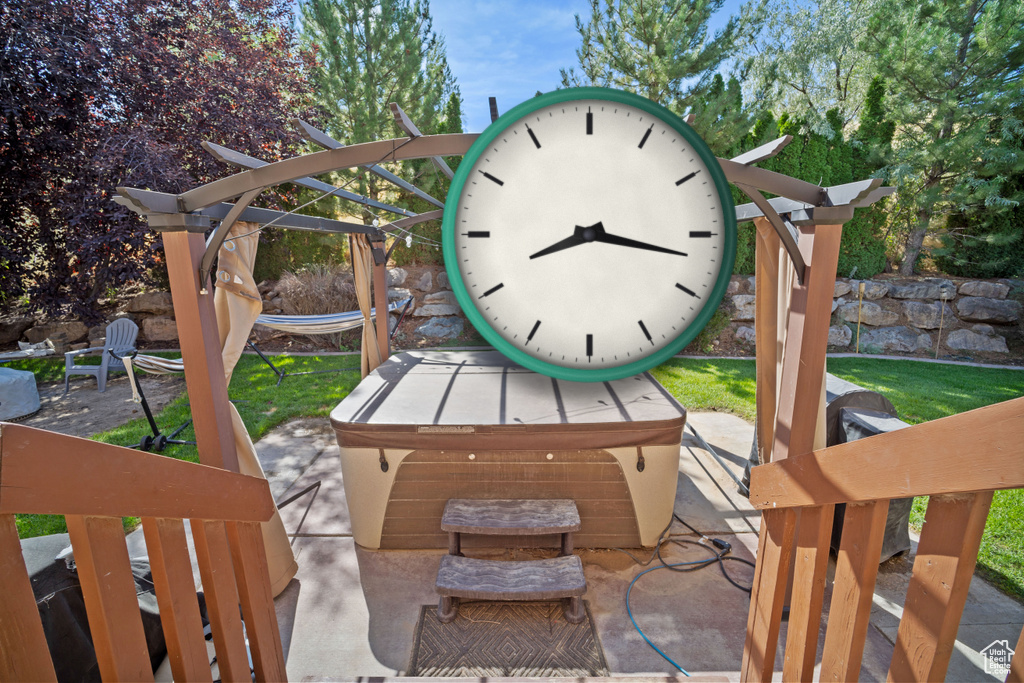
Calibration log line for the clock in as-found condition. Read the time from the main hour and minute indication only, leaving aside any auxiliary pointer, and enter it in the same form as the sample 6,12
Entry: 8,17
